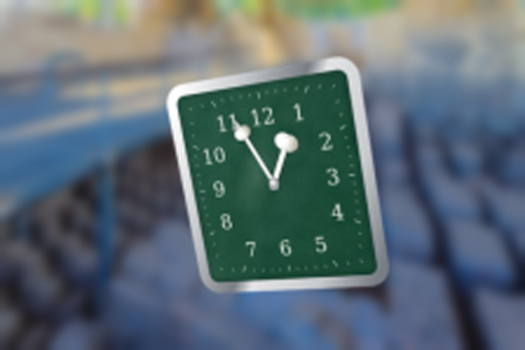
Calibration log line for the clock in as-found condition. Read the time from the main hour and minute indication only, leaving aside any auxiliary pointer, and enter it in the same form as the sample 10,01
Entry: 12,56
